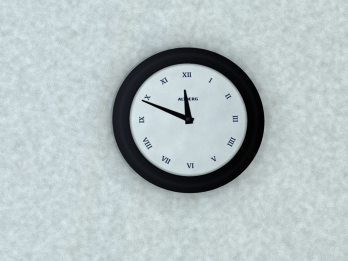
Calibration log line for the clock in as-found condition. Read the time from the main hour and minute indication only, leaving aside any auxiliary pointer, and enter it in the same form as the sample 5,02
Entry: 11,49
